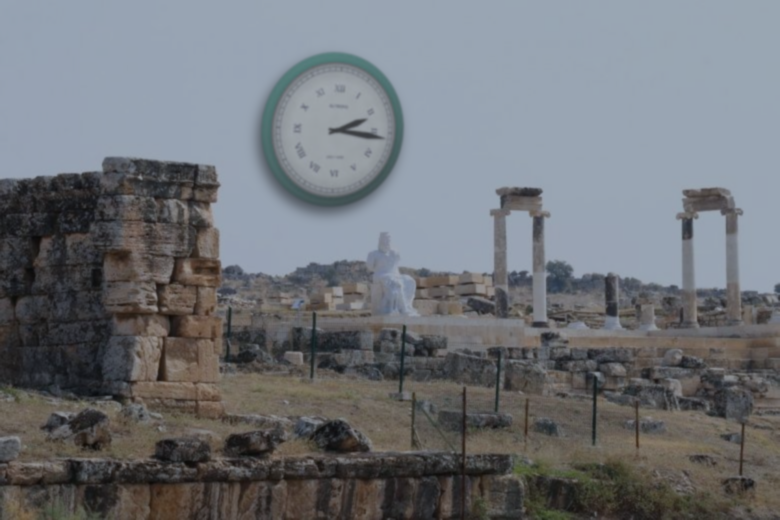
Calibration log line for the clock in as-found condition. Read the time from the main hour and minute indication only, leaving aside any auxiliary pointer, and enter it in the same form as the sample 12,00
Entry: 2,16
